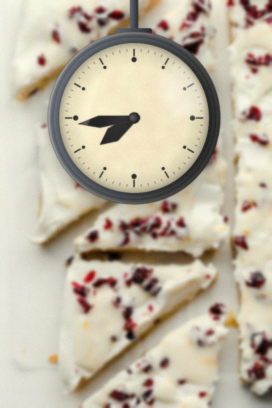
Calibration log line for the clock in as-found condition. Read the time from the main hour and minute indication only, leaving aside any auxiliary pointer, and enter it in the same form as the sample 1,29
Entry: 7,44
